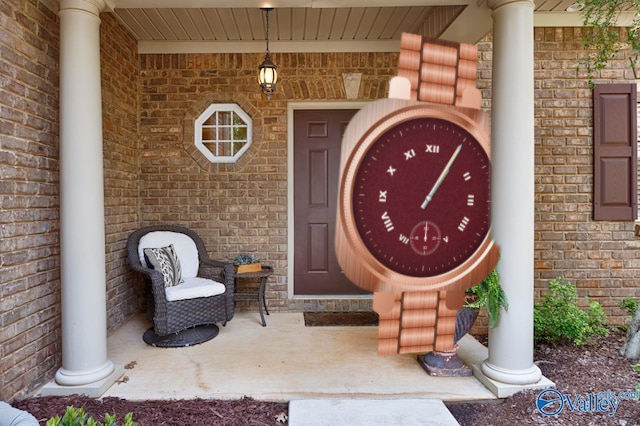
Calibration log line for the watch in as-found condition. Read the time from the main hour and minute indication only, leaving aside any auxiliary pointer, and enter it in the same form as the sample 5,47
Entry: 1,05
